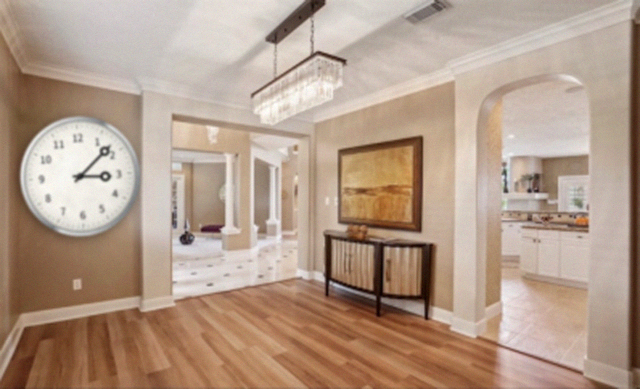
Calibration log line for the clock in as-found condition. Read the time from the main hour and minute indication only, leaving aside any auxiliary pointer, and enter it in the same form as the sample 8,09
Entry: 3,08
